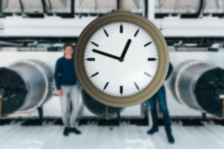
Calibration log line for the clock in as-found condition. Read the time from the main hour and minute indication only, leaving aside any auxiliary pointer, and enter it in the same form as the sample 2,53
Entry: 12,48
